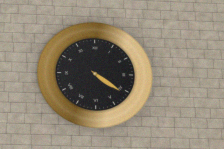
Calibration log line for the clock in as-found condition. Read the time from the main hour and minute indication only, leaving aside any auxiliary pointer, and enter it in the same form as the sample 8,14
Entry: 4,21
